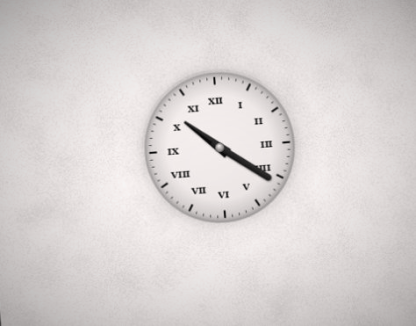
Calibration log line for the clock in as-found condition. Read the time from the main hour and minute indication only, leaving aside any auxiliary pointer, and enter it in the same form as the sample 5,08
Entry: 10,21
